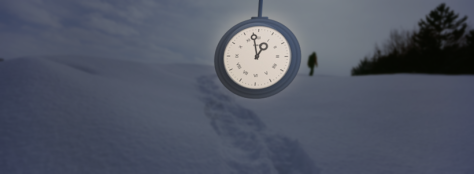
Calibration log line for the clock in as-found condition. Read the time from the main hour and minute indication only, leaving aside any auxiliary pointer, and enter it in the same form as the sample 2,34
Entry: 12,58
